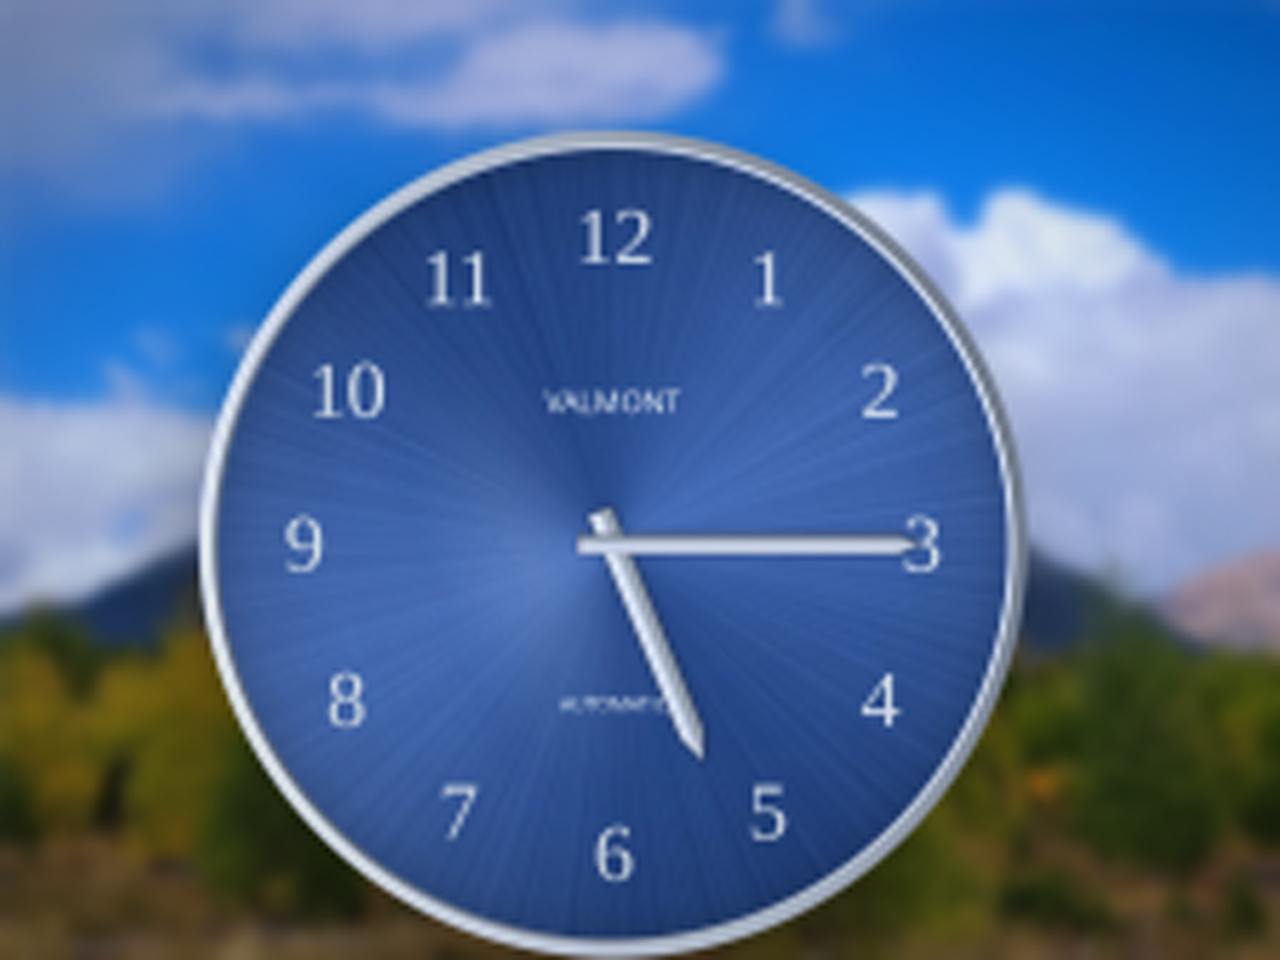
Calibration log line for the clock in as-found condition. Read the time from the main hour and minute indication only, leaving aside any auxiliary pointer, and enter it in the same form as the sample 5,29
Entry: 5,15
